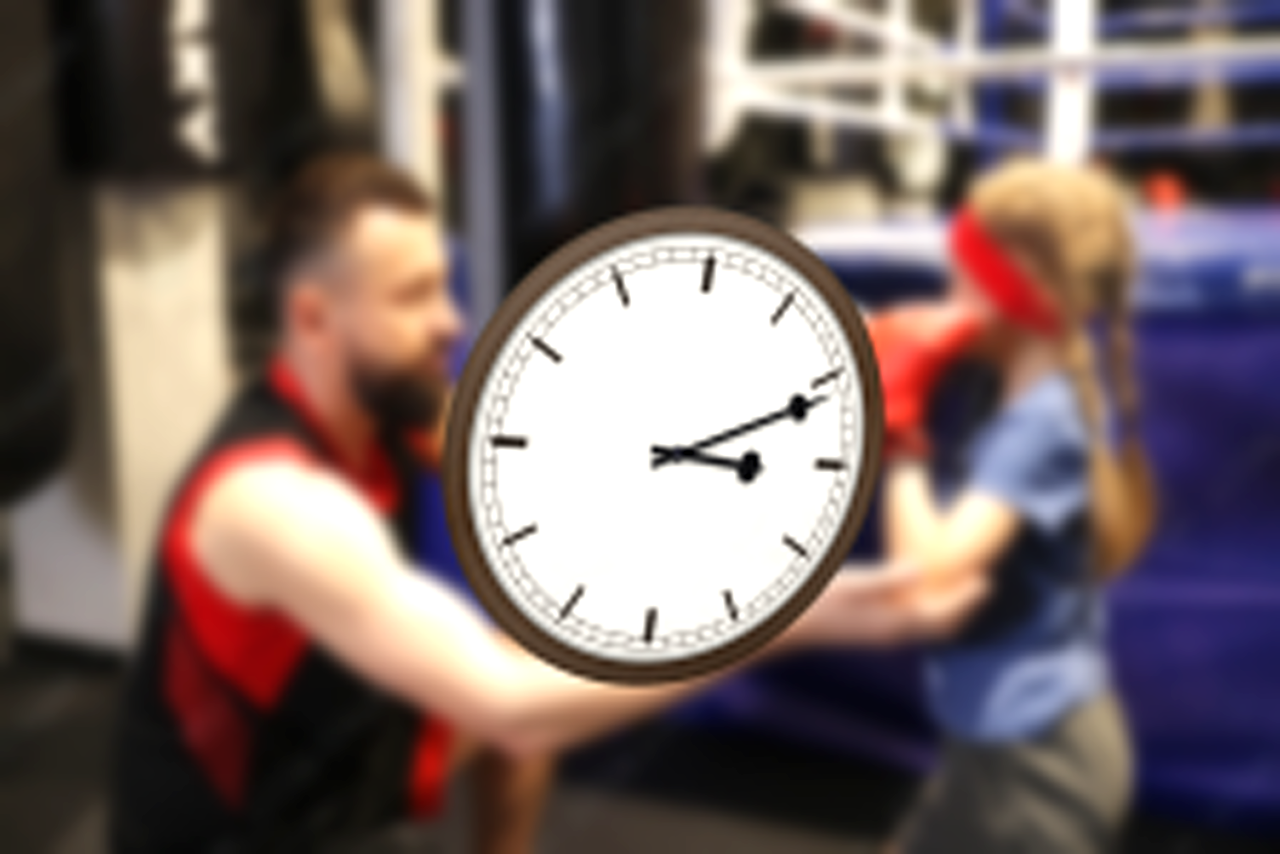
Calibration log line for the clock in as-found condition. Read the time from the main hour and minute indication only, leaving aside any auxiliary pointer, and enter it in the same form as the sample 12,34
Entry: 3,11
